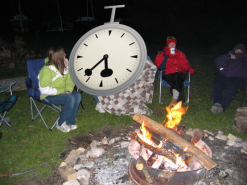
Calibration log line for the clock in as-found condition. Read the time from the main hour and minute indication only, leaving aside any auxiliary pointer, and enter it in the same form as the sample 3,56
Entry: 5,37
